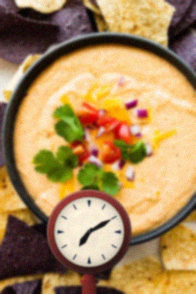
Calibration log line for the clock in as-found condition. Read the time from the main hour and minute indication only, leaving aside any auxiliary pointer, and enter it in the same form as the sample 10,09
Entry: 7,10
